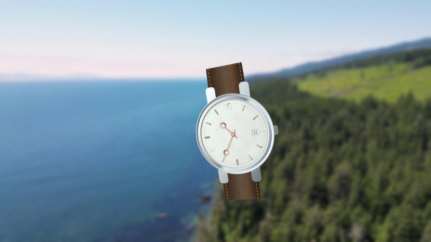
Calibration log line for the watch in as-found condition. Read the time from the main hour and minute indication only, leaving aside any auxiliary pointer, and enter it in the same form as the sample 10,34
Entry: 10,35
